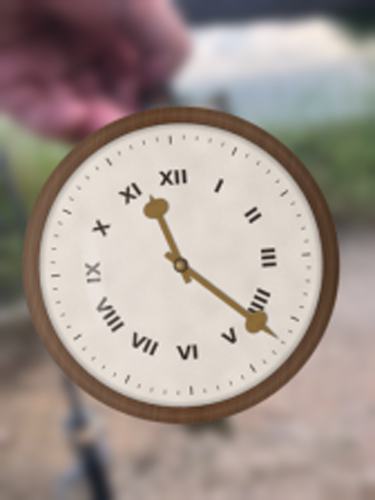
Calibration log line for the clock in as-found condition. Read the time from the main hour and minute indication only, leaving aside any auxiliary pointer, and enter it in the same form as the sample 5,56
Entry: 11,22
